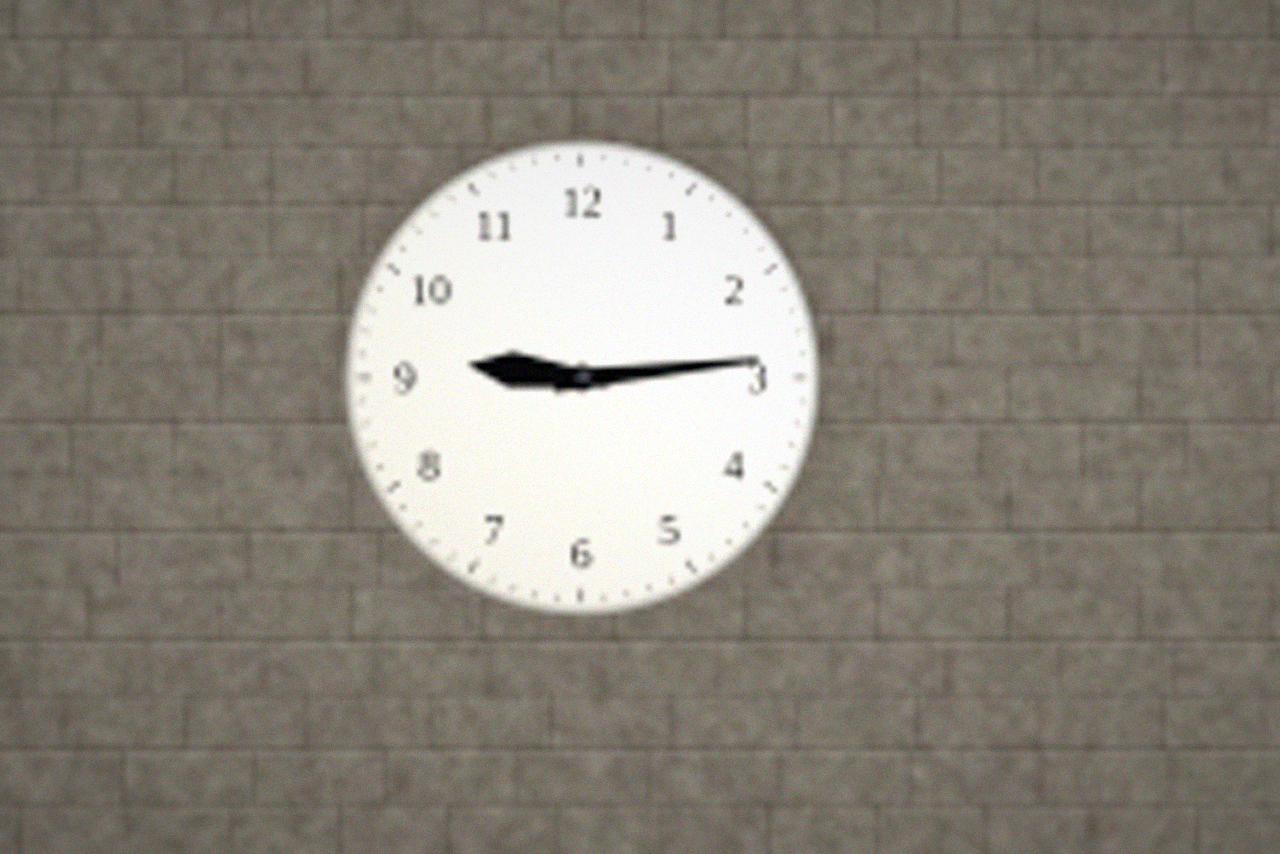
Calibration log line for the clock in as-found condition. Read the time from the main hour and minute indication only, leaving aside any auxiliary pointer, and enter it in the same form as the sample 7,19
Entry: 9,14
